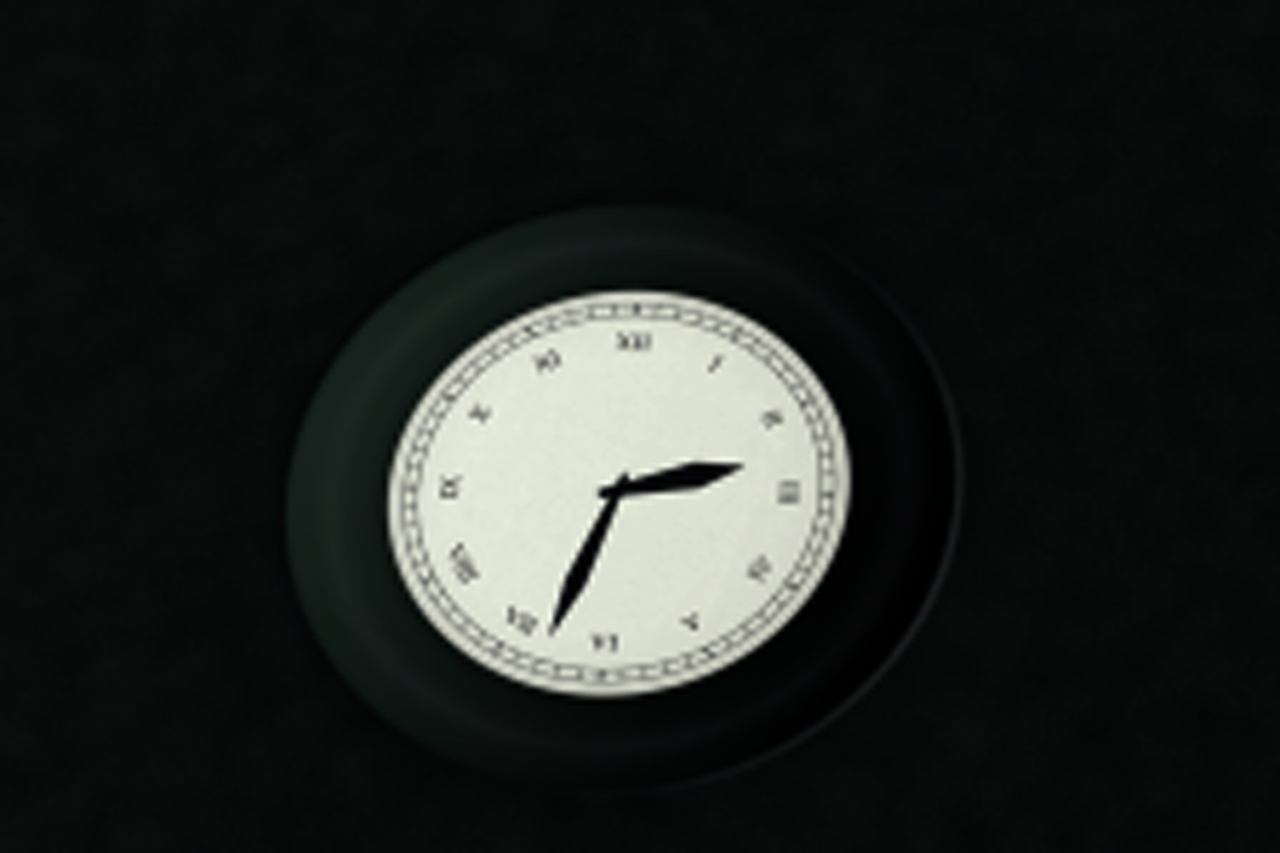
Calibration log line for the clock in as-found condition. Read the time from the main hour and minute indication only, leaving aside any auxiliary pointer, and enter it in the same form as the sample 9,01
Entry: 2,33
